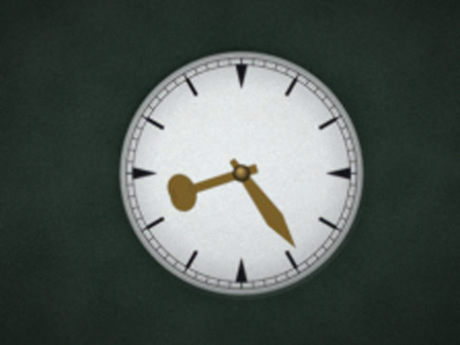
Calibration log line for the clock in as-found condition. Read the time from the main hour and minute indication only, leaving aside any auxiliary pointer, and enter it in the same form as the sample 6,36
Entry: 8,24
